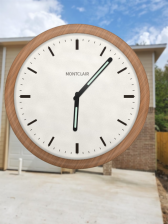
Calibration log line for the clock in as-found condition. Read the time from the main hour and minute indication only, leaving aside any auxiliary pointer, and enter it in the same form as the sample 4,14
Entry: 6,07
